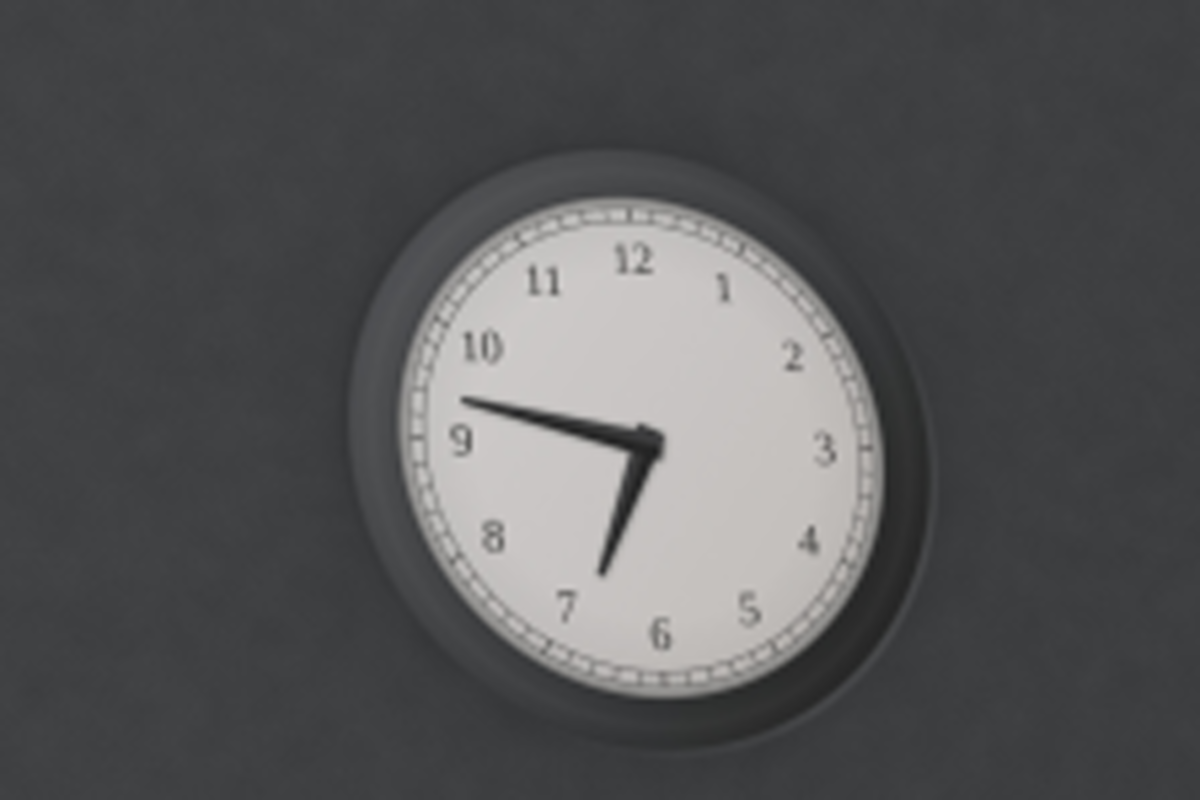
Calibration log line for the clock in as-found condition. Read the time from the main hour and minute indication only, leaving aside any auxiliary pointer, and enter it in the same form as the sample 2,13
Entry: 6,47
